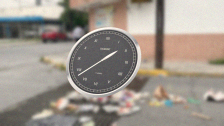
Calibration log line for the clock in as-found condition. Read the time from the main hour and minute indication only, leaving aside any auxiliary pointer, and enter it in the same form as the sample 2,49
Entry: 1,38
